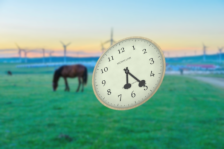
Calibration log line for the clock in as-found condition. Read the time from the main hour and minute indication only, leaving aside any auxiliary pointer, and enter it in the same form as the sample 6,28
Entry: 6,25
